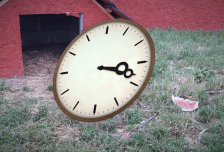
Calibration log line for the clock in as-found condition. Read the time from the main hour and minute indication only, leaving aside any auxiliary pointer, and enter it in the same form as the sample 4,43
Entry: 3,18
